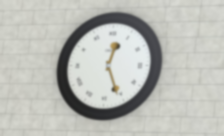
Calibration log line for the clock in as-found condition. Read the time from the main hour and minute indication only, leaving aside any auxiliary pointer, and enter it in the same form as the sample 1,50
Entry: 12,26
